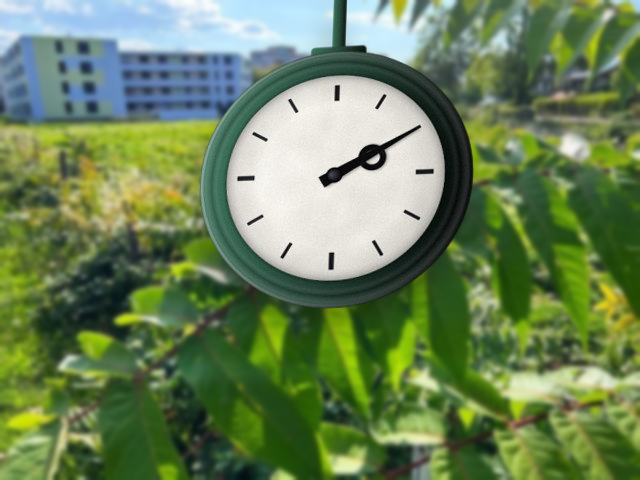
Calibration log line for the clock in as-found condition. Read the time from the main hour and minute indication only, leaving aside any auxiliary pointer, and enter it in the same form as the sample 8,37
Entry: 2,10
